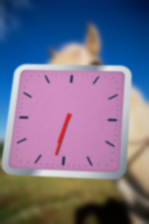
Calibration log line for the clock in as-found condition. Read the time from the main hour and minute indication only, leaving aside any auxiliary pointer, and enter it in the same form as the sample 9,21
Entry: 6,32
